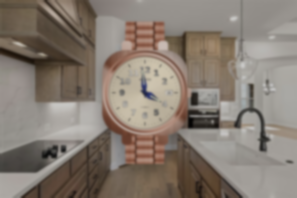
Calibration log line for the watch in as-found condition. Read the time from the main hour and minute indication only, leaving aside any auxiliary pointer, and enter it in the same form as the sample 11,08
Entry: 3,59
